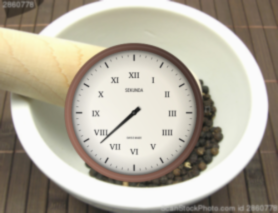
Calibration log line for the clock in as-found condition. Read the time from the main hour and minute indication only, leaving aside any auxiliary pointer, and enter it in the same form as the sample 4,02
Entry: 7,38
